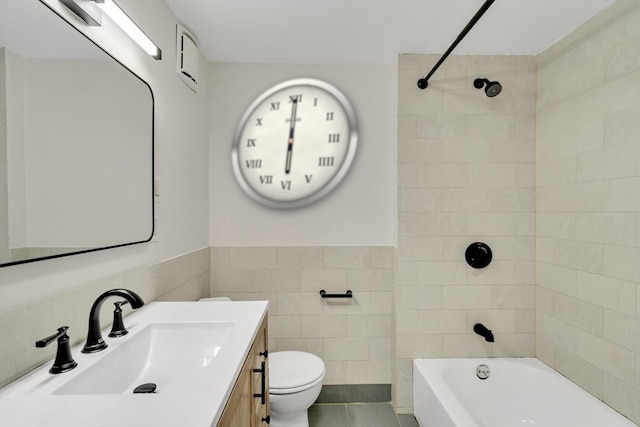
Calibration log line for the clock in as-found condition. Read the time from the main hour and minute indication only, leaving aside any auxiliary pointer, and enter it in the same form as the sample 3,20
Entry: 6,00
